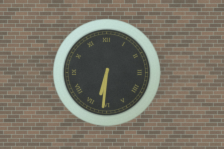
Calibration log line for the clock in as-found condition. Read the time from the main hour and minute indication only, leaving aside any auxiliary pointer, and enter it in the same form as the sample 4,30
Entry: 6,31
